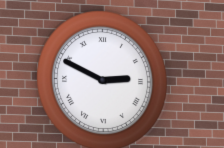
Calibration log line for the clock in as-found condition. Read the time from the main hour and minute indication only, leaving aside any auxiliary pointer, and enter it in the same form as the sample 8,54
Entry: 2,49
